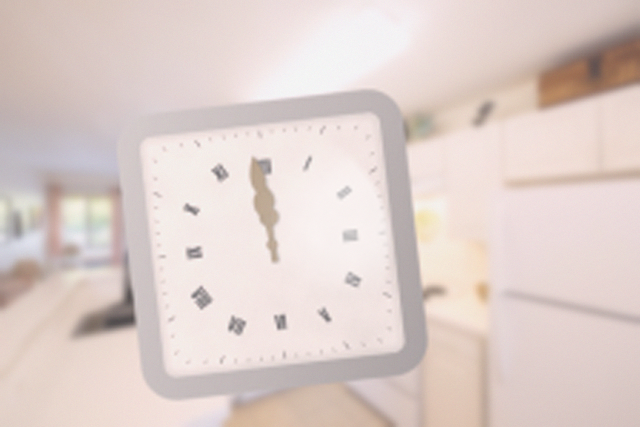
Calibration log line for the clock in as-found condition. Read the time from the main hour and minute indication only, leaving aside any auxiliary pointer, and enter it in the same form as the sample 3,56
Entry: 11,59
